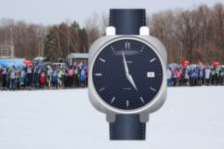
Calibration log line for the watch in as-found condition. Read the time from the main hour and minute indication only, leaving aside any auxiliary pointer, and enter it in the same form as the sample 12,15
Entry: 4,58
